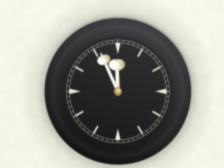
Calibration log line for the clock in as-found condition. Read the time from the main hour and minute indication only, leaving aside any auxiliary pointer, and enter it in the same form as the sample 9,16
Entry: 11,56
